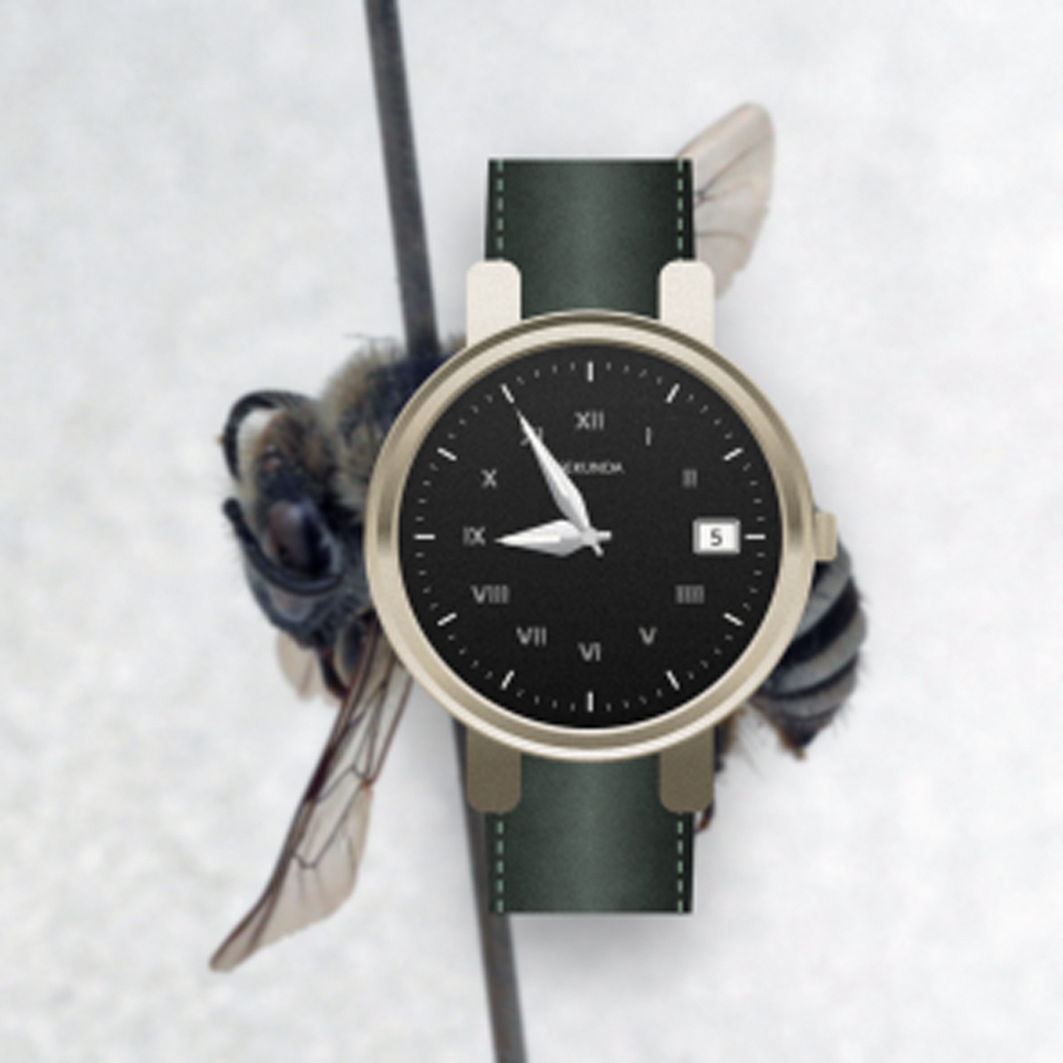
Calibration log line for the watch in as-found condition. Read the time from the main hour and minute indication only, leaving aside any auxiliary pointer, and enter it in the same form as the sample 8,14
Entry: 8,55
